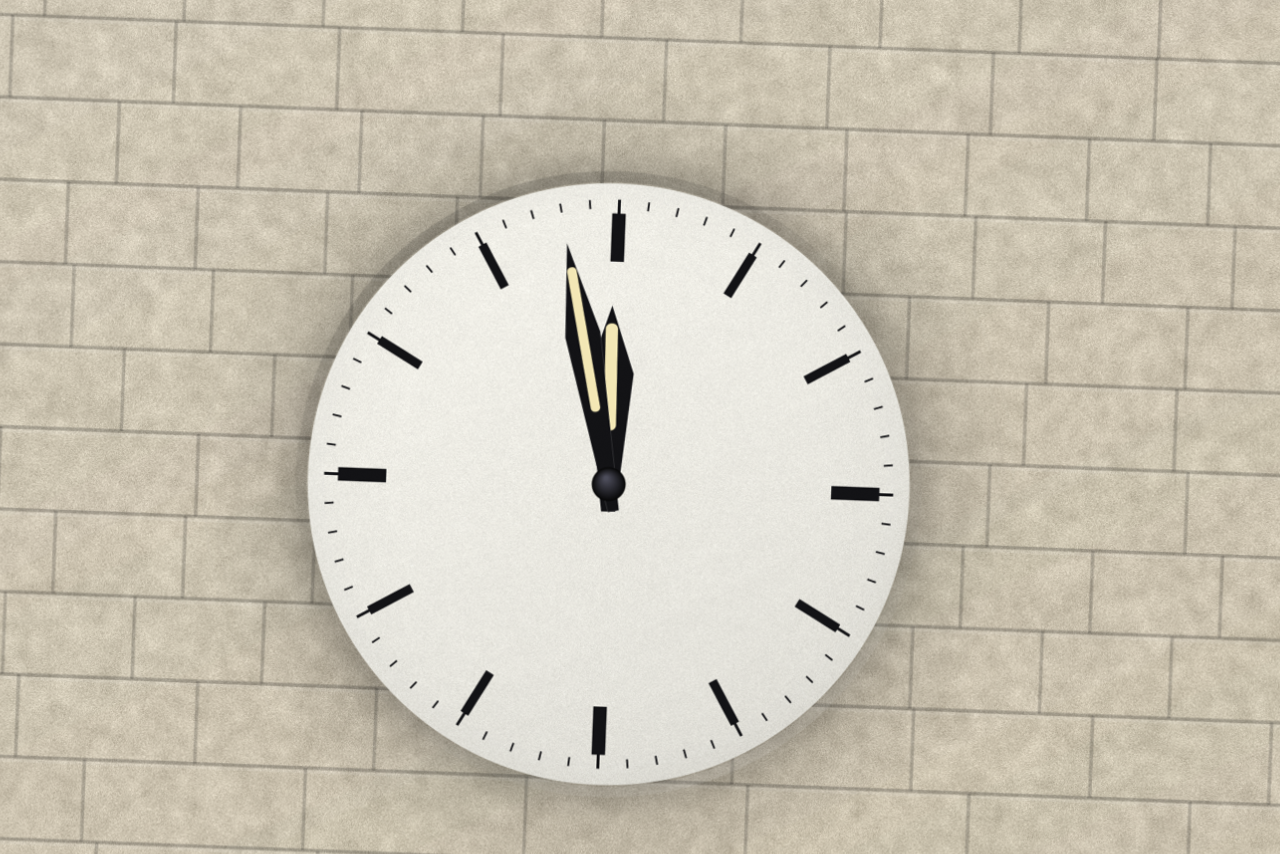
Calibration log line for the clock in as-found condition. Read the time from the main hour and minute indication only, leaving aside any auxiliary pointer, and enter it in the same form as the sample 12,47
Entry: 11,58
